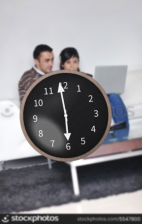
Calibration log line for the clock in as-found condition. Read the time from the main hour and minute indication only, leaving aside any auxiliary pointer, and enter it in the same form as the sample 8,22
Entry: 5,59
